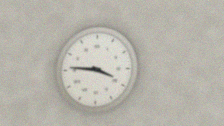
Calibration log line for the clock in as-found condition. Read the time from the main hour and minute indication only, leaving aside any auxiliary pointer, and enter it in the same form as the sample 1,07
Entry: 3,46
